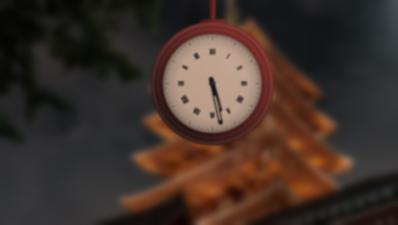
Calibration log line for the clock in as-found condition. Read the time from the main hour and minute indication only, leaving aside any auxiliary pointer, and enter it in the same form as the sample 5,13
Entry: 5,28
